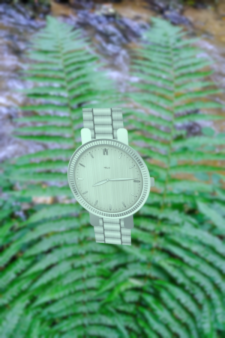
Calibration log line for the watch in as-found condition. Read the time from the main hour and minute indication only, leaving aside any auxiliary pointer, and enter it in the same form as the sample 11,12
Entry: 8,14
